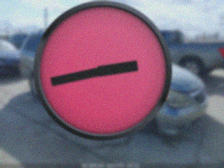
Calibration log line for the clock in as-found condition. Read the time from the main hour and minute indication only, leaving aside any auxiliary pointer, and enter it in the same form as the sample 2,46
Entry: 2,43
